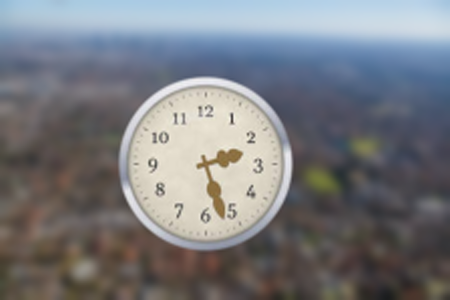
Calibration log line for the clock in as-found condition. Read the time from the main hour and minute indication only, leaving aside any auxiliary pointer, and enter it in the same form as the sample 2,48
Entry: 2,27
